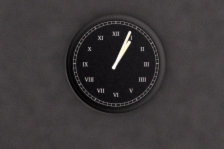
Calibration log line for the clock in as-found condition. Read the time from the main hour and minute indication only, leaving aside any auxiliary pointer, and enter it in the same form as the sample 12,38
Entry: 1,04
